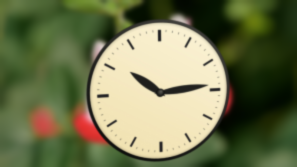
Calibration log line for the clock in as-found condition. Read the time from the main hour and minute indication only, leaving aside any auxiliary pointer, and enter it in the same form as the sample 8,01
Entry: 10,14
